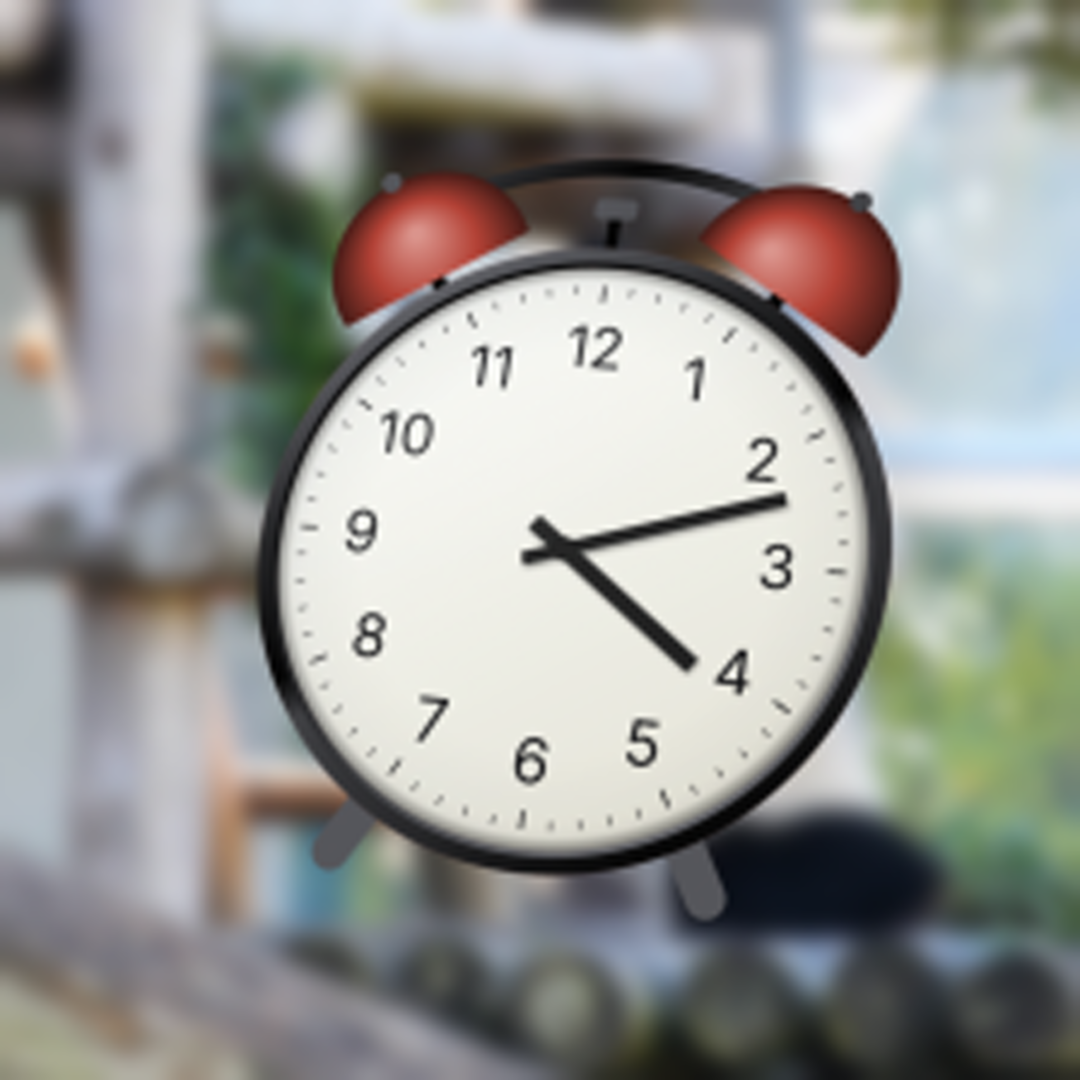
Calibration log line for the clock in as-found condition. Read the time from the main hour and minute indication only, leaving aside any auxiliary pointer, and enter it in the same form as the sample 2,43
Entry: 4,12
